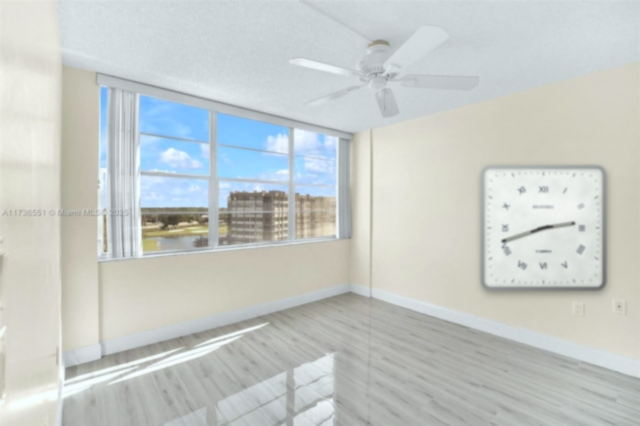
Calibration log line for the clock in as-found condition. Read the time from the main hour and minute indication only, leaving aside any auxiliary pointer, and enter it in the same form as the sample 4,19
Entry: 2,42
